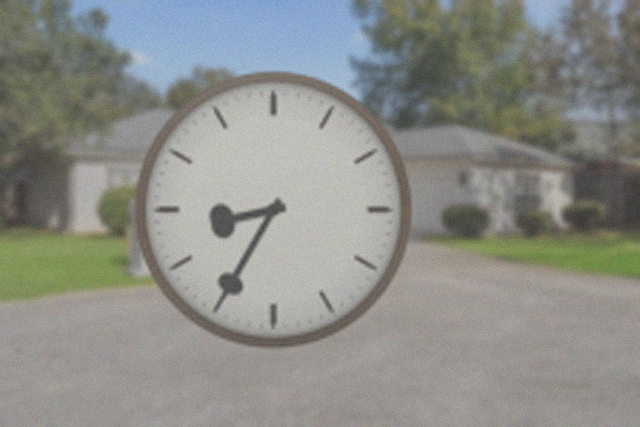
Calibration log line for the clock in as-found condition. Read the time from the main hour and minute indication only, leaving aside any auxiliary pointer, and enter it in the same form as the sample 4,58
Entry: 8,35
